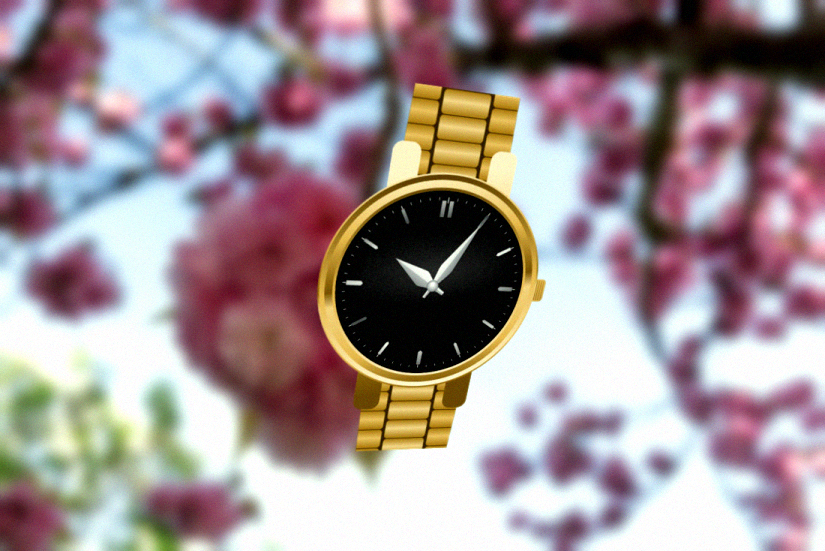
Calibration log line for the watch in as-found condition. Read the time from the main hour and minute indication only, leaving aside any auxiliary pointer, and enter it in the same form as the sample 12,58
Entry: 10,05
